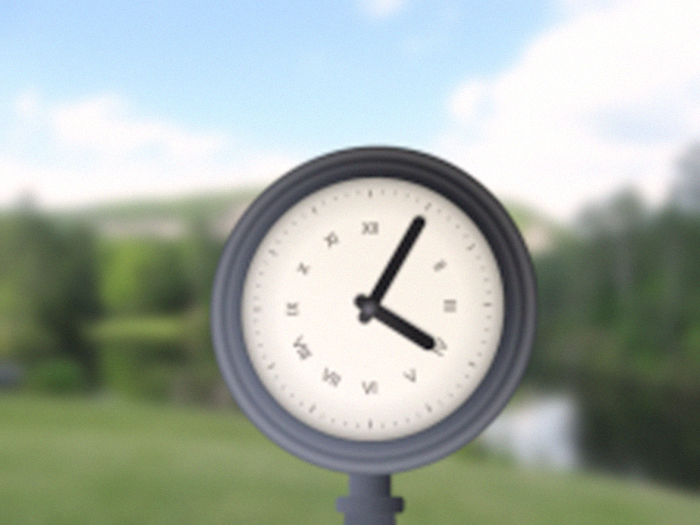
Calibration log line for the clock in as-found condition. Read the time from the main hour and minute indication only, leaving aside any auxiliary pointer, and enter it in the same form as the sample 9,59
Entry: 4,05
